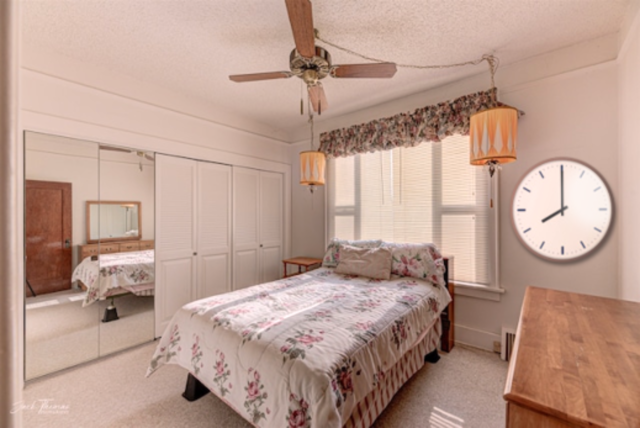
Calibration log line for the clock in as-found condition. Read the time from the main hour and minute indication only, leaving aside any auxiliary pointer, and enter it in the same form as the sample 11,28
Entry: 8,00
